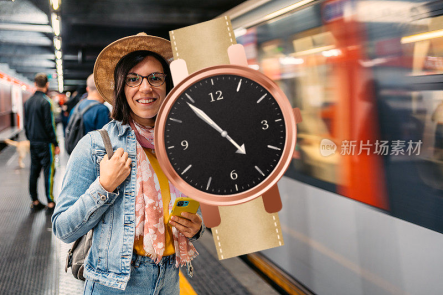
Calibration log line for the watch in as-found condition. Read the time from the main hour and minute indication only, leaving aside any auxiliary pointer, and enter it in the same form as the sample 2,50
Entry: 4,54
